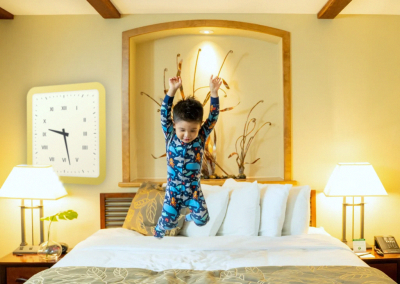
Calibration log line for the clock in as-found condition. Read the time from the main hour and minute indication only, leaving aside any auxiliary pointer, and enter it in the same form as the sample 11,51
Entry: 9,28
